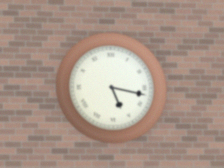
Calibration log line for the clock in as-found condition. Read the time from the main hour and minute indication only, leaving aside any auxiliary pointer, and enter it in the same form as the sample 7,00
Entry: 5,17
